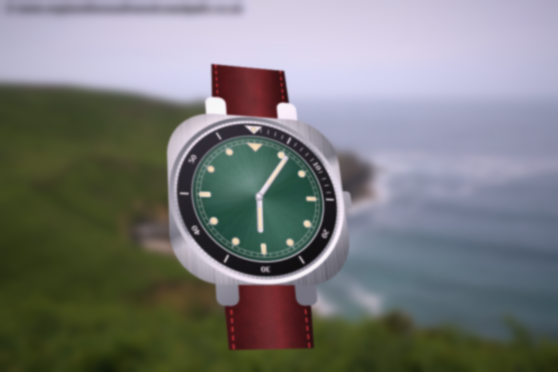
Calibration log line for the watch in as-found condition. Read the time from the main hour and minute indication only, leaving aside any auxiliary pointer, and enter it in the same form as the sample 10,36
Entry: 6,06
